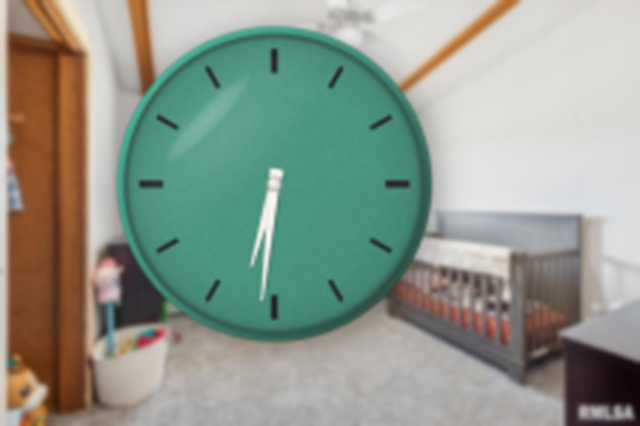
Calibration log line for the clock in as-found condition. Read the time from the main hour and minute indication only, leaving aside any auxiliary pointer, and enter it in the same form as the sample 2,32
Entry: 6,31
